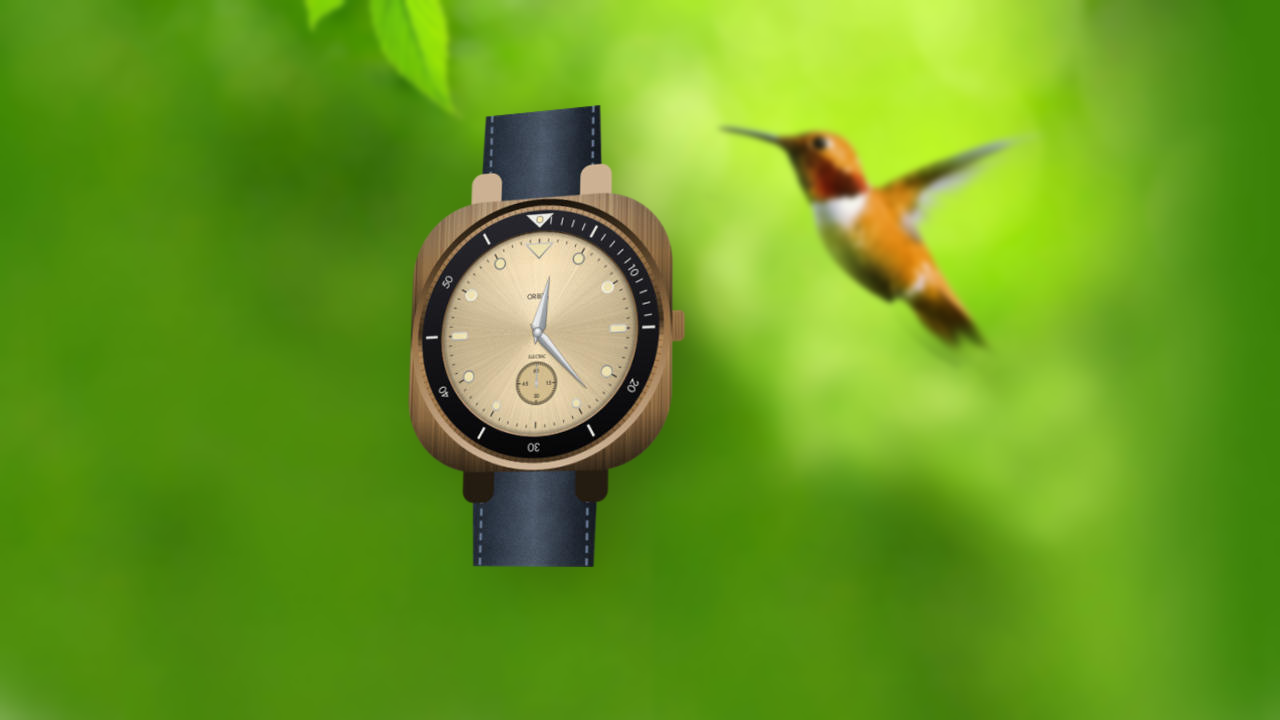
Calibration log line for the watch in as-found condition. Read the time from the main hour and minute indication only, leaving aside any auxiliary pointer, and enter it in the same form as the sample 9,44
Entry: 12,23
